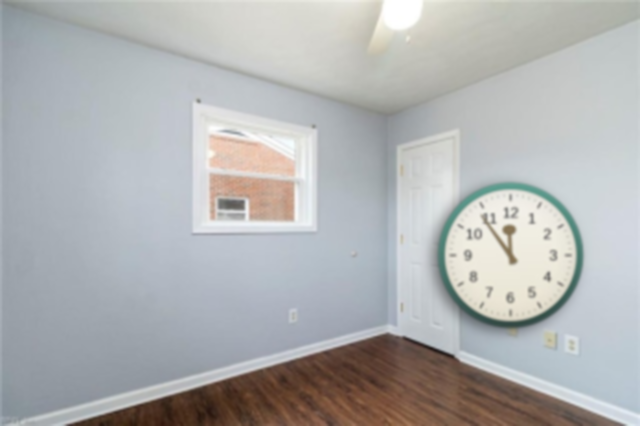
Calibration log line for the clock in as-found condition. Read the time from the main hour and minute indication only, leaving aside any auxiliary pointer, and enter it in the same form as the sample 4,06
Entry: 11,54
